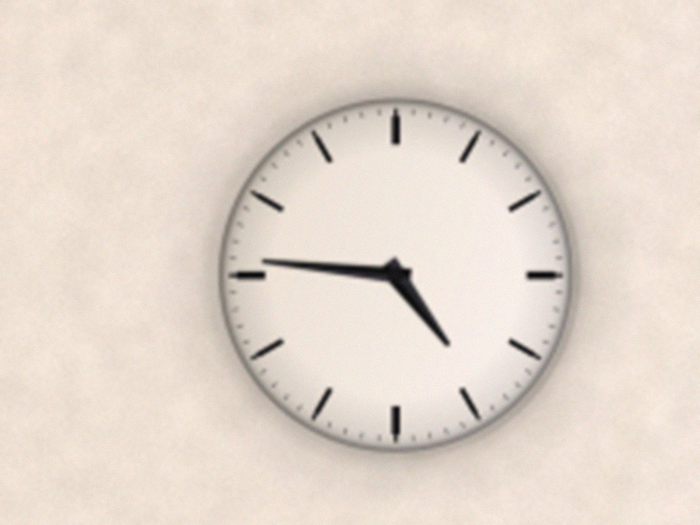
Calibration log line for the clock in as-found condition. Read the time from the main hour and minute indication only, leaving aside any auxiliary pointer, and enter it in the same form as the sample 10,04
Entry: 4,46
